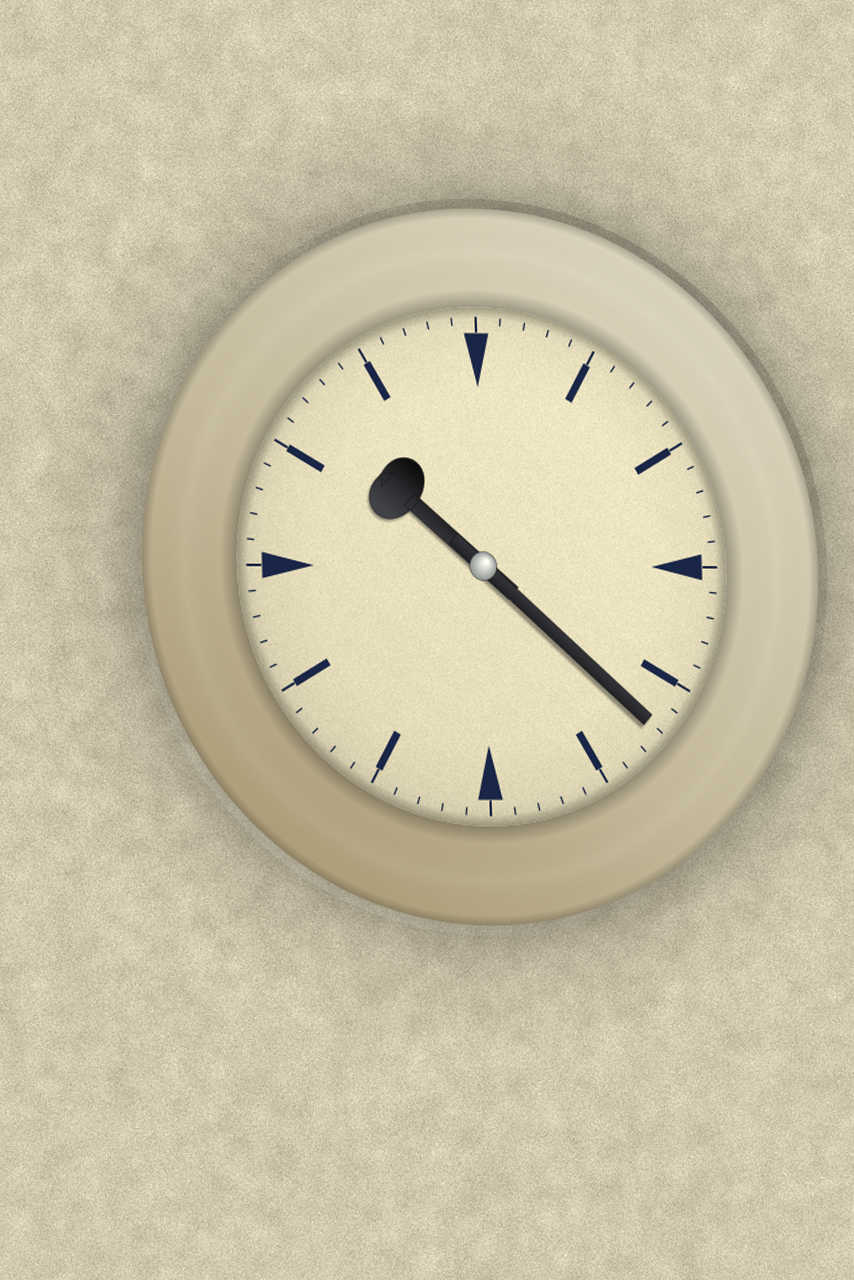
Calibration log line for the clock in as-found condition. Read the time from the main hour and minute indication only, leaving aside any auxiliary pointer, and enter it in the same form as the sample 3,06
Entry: 10,22
